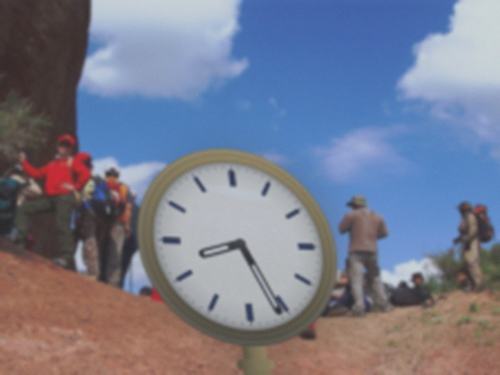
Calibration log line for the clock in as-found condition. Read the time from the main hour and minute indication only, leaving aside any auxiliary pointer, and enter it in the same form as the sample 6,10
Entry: 8,26
